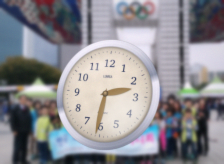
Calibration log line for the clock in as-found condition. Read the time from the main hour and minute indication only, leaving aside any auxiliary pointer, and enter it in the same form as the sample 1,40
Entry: 2,31
